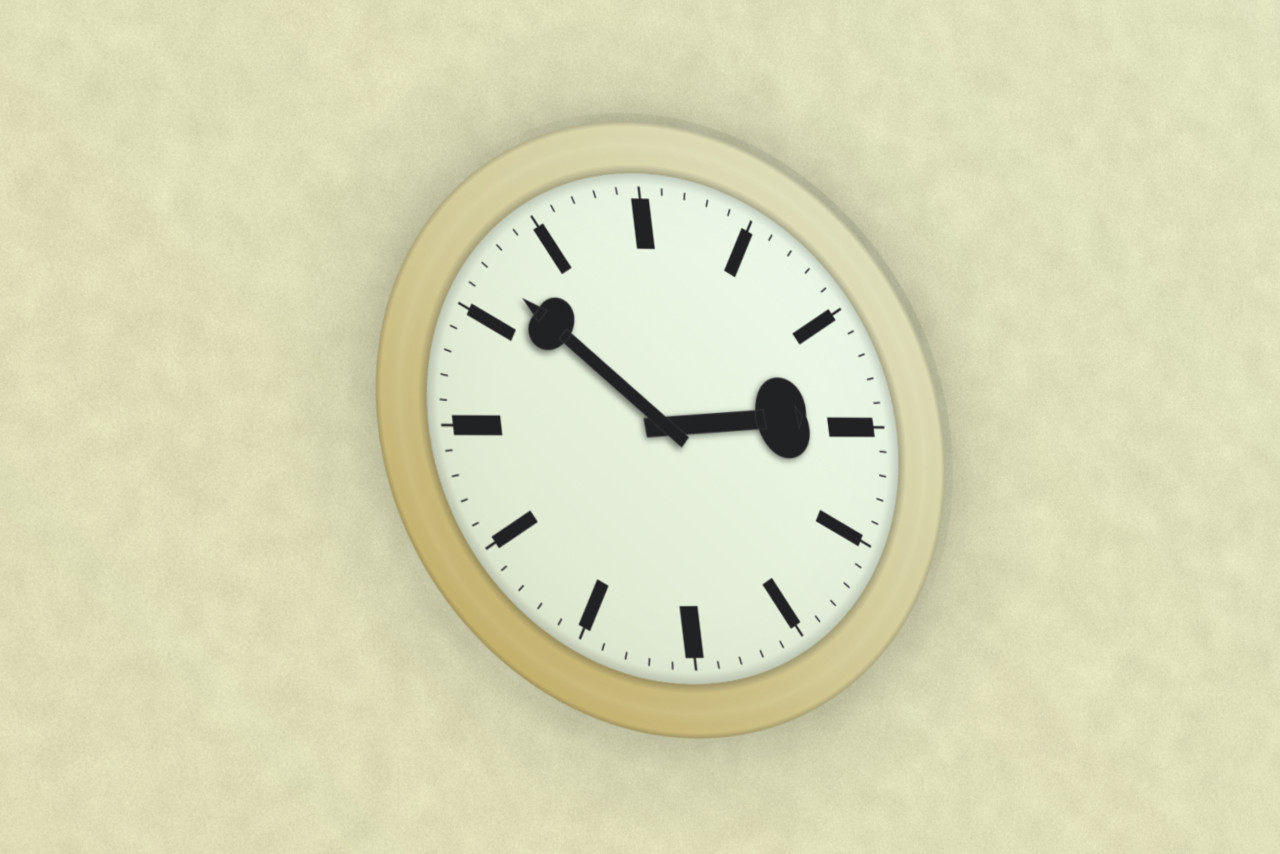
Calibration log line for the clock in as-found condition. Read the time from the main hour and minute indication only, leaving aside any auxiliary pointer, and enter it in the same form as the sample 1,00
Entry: 2,52
